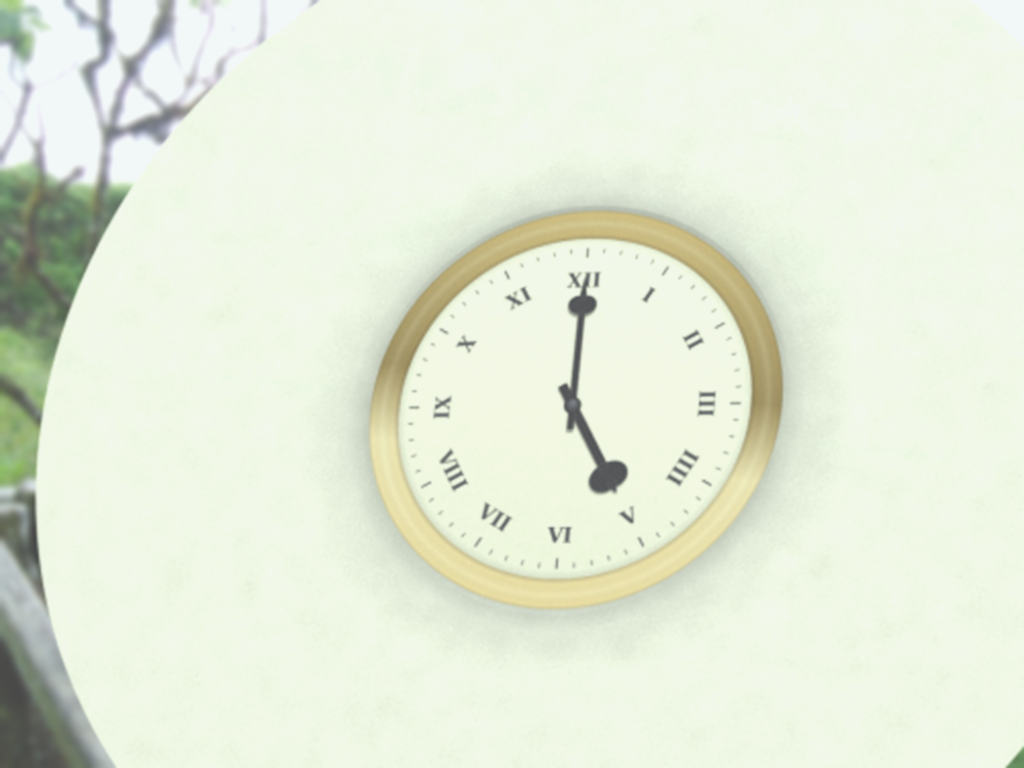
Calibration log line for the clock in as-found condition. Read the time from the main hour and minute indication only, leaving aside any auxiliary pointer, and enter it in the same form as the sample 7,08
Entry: 5,00
